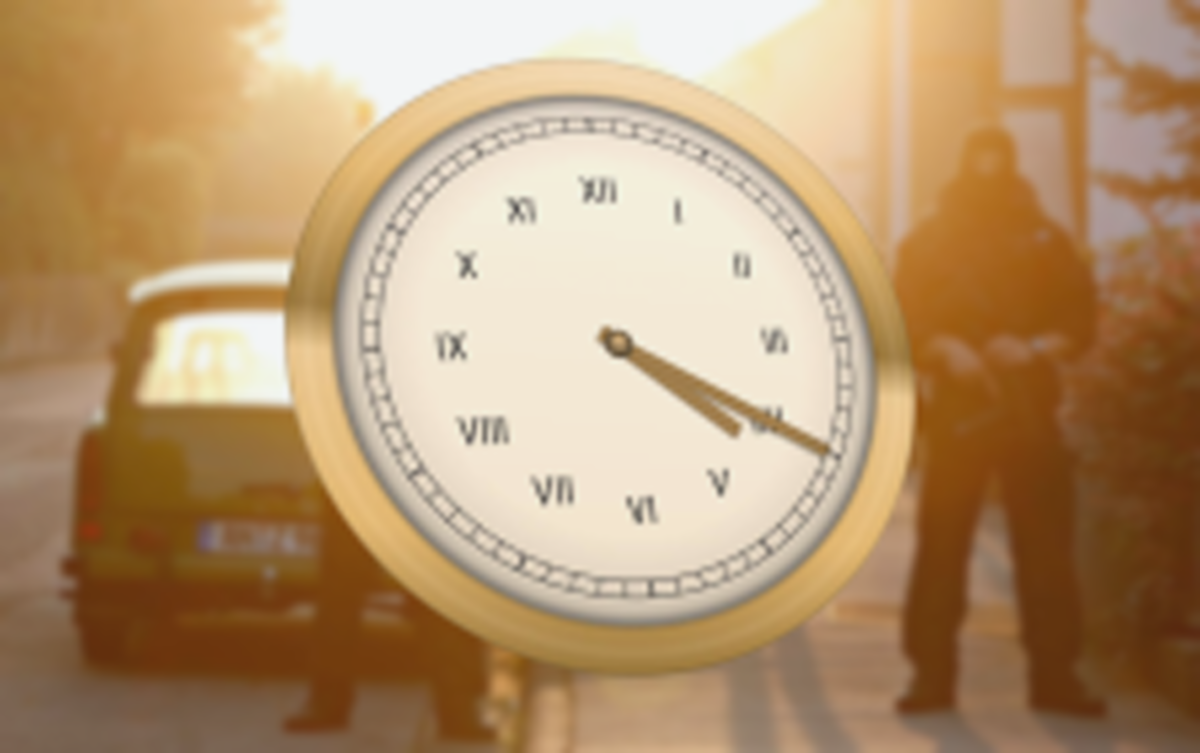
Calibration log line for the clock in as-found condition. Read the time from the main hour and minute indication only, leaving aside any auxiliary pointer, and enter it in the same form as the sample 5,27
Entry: 4,20
